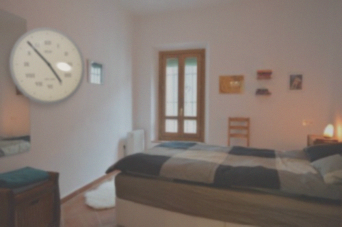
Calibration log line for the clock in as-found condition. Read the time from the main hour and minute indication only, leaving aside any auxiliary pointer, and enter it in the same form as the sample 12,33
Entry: 4,53
